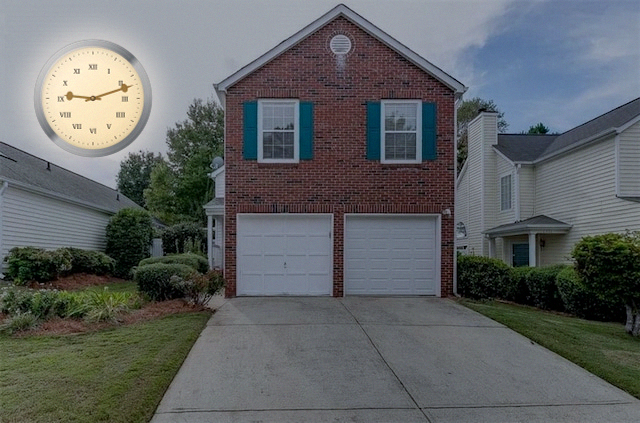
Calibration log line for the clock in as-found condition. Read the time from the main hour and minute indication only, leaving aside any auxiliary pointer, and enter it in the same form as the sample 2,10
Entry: 9,12
